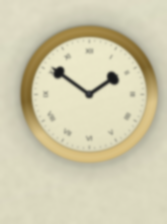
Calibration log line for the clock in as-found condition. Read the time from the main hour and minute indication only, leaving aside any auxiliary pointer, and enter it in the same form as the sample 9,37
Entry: 1,51
